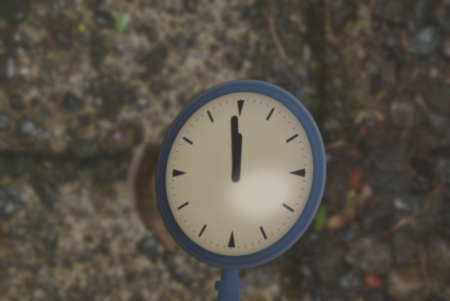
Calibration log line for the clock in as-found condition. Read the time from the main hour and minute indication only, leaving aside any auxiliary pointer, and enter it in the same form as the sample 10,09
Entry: 11,59
